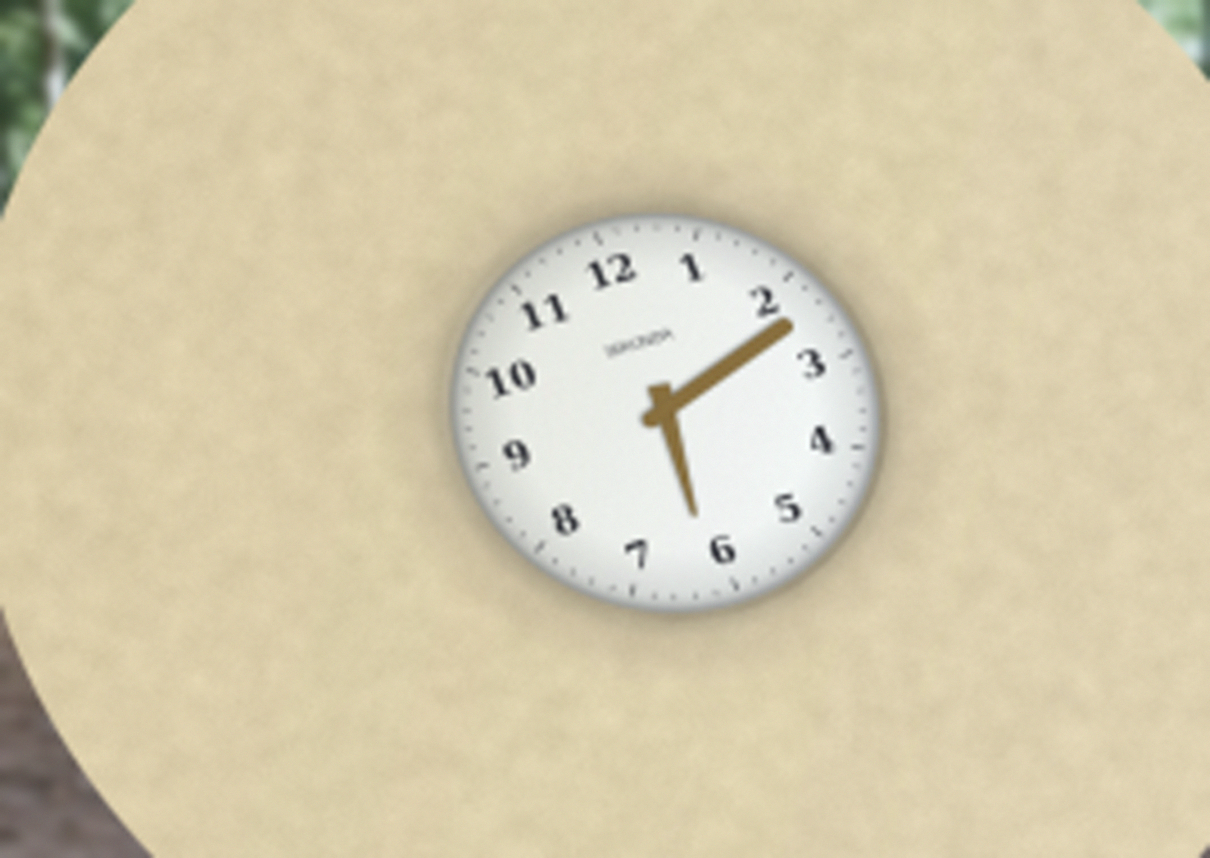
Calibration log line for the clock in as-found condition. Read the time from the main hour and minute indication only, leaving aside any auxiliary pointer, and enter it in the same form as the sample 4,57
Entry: 6,12
